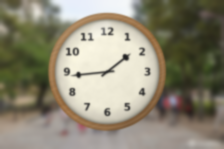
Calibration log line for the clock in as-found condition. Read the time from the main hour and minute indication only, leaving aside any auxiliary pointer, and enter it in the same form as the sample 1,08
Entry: 1,44
